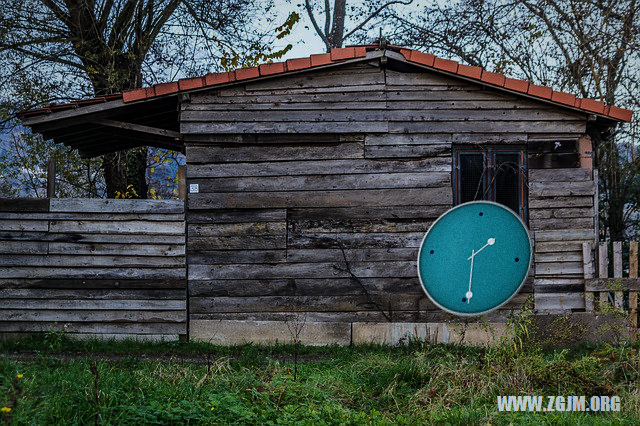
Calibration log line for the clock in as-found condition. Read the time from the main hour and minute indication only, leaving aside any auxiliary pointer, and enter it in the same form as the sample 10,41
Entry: 1,29
